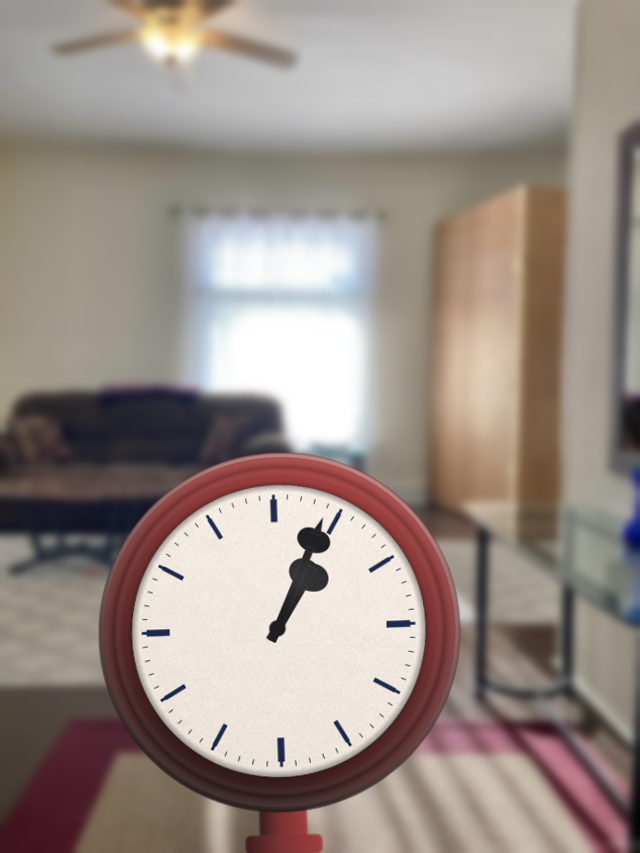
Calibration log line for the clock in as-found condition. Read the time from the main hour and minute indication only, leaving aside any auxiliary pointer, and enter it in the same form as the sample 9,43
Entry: 1,04
